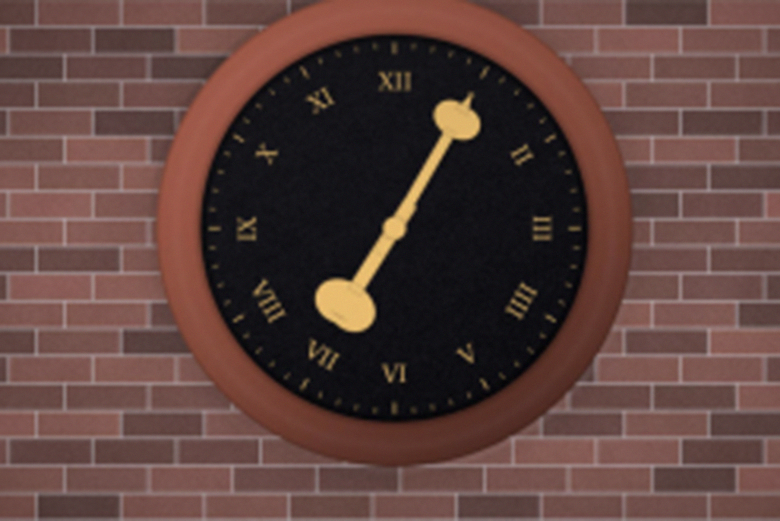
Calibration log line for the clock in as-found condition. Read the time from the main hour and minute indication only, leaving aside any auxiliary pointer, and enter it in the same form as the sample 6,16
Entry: 7,05
